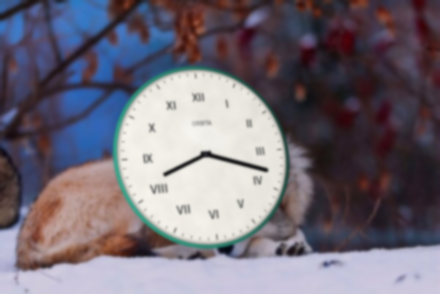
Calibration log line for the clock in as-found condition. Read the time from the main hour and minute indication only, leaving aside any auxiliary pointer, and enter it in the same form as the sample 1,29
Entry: 8,18
